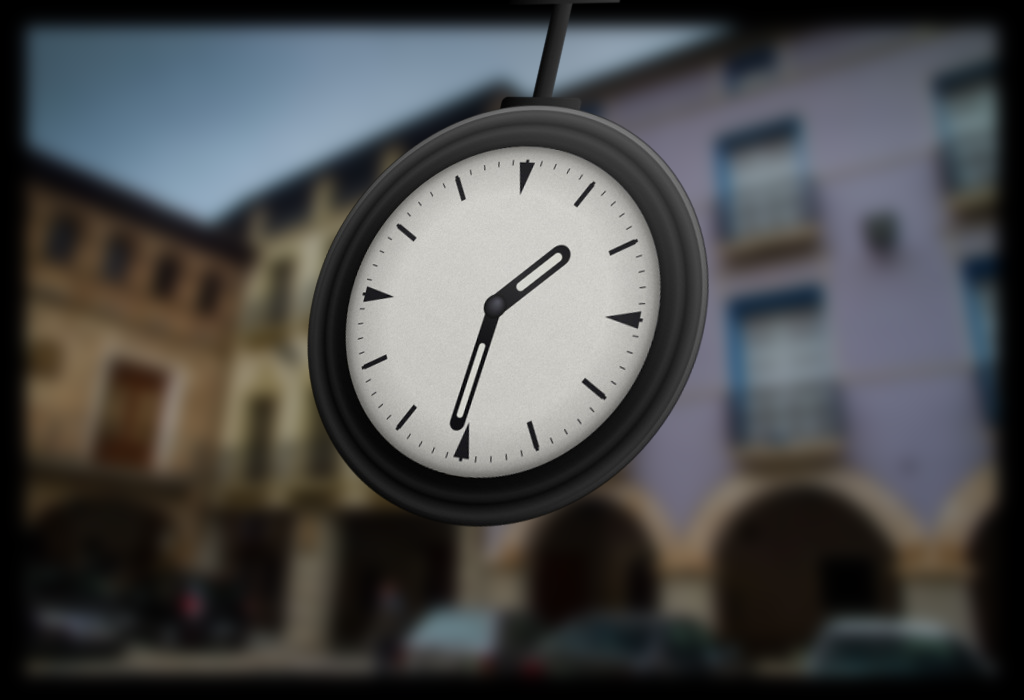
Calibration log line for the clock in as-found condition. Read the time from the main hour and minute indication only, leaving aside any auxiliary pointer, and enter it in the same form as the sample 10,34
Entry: 1,31
